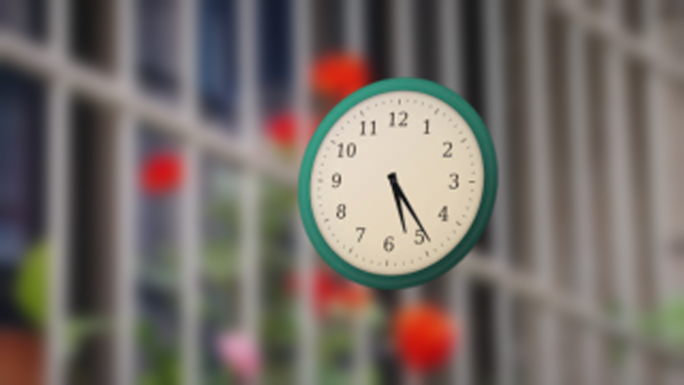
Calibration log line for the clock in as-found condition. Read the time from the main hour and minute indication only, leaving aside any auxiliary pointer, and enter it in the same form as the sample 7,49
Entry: 5,24
